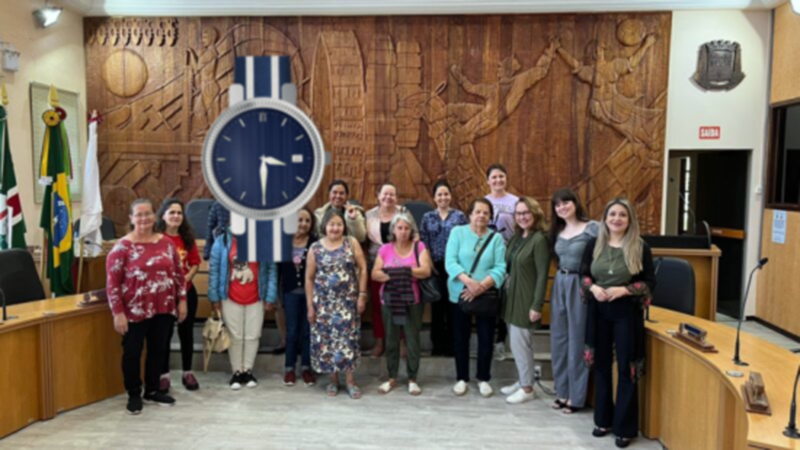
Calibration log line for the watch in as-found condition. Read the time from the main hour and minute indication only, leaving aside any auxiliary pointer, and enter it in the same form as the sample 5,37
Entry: 3,30
